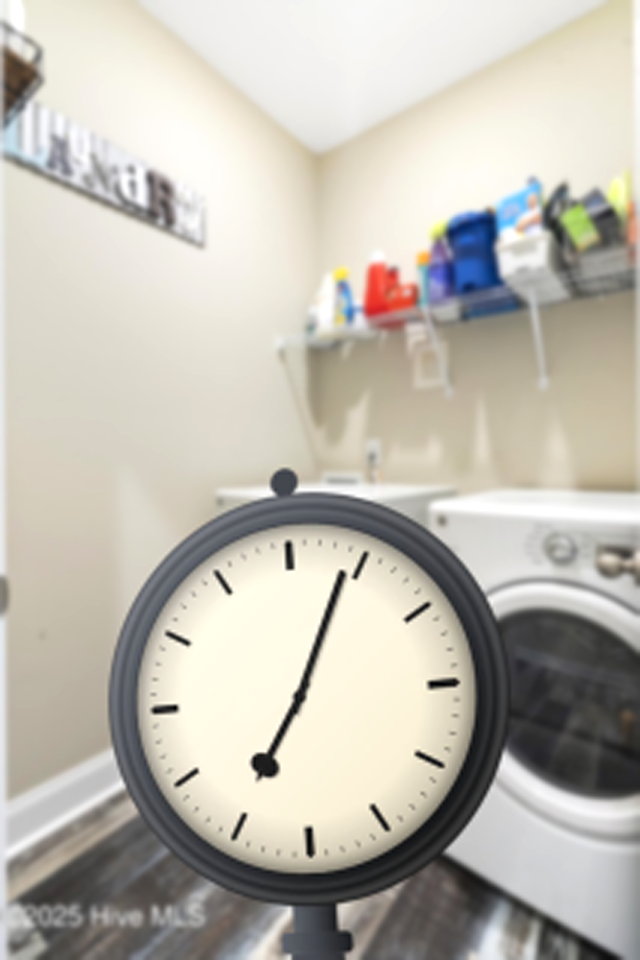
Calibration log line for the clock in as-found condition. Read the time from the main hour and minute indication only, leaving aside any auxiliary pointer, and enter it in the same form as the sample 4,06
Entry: 7,04
